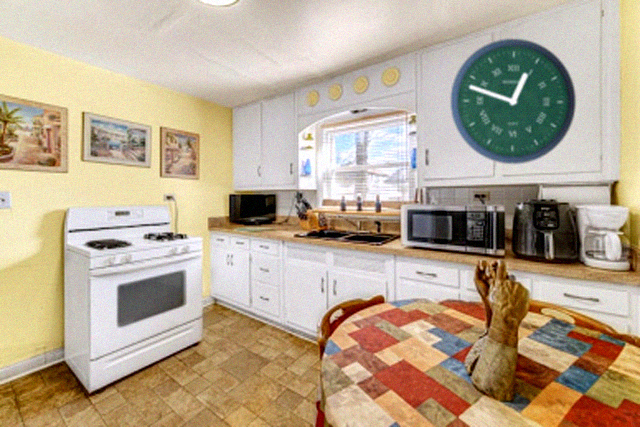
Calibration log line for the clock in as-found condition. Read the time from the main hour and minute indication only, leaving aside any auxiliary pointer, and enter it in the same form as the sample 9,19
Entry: 12,48
